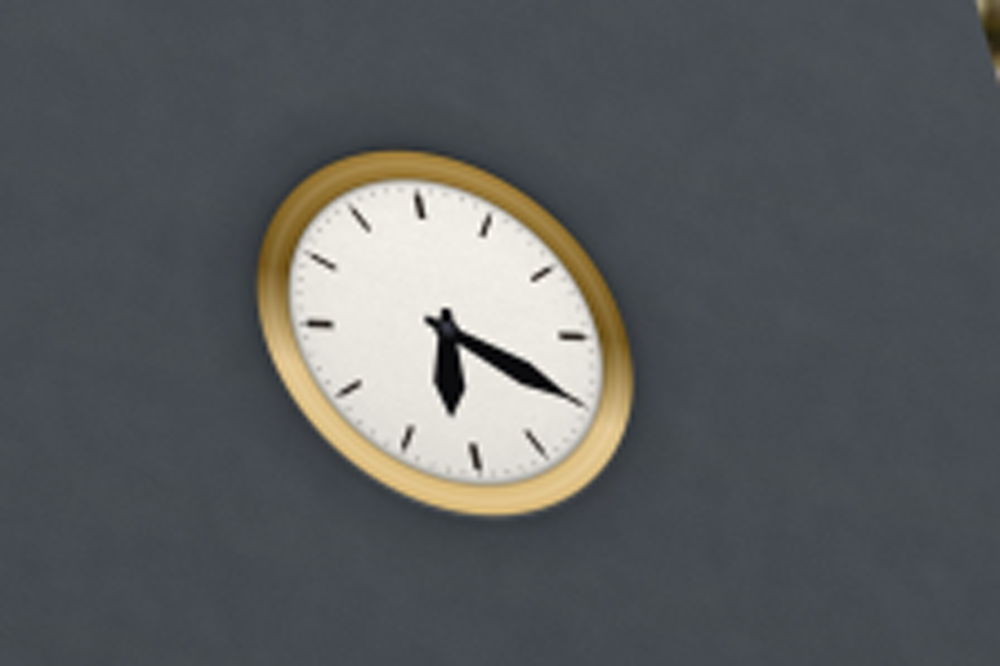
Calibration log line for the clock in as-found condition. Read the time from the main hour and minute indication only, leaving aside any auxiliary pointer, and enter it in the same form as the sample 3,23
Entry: 6,20
